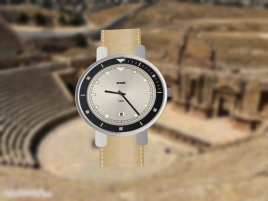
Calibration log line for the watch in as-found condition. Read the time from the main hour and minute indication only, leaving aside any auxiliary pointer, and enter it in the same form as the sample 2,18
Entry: 9,24
